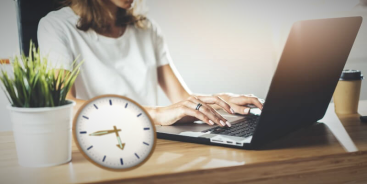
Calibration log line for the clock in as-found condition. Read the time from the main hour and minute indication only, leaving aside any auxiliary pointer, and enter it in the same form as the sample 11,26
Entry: 5,44
